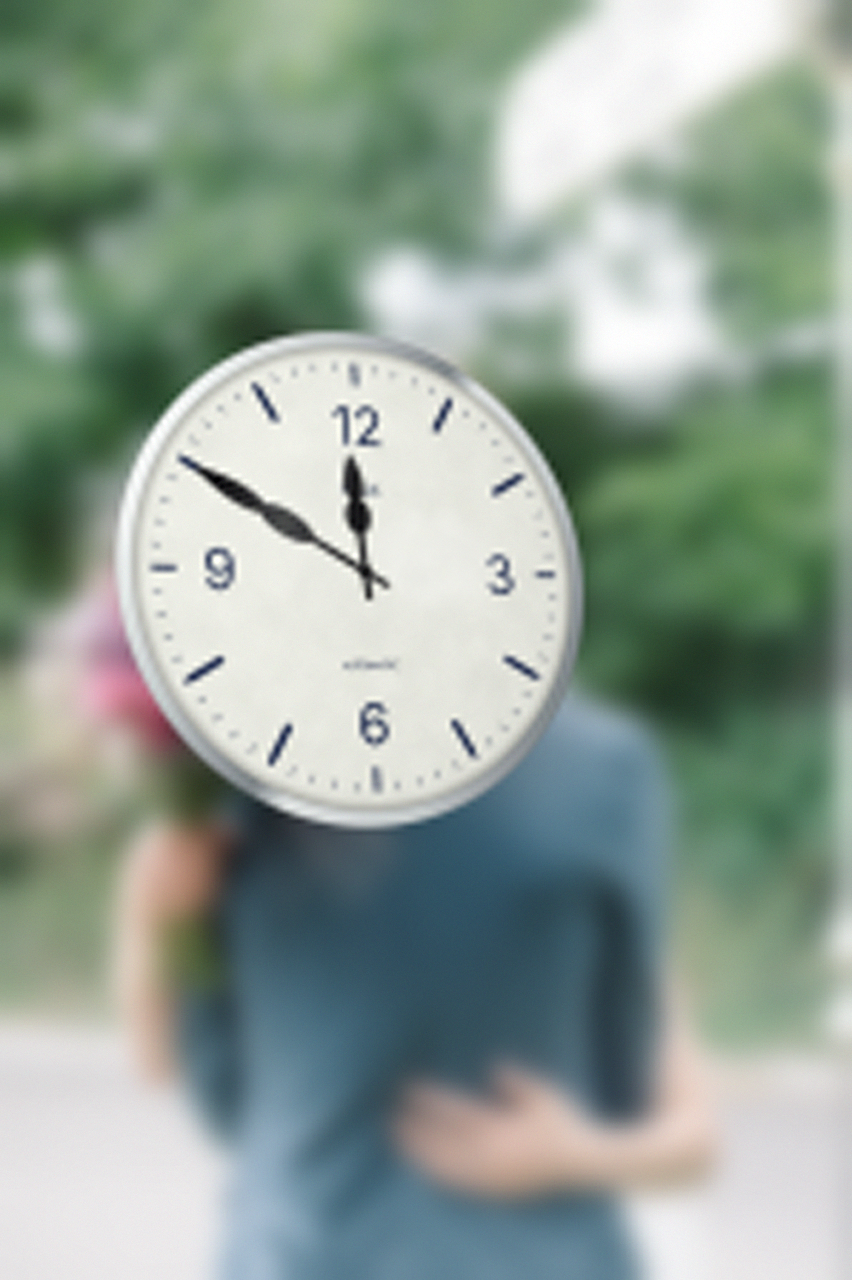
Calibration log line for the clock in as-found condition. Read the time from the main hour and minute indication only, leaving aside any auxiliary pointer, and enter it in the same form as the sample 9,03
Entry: 11,50
